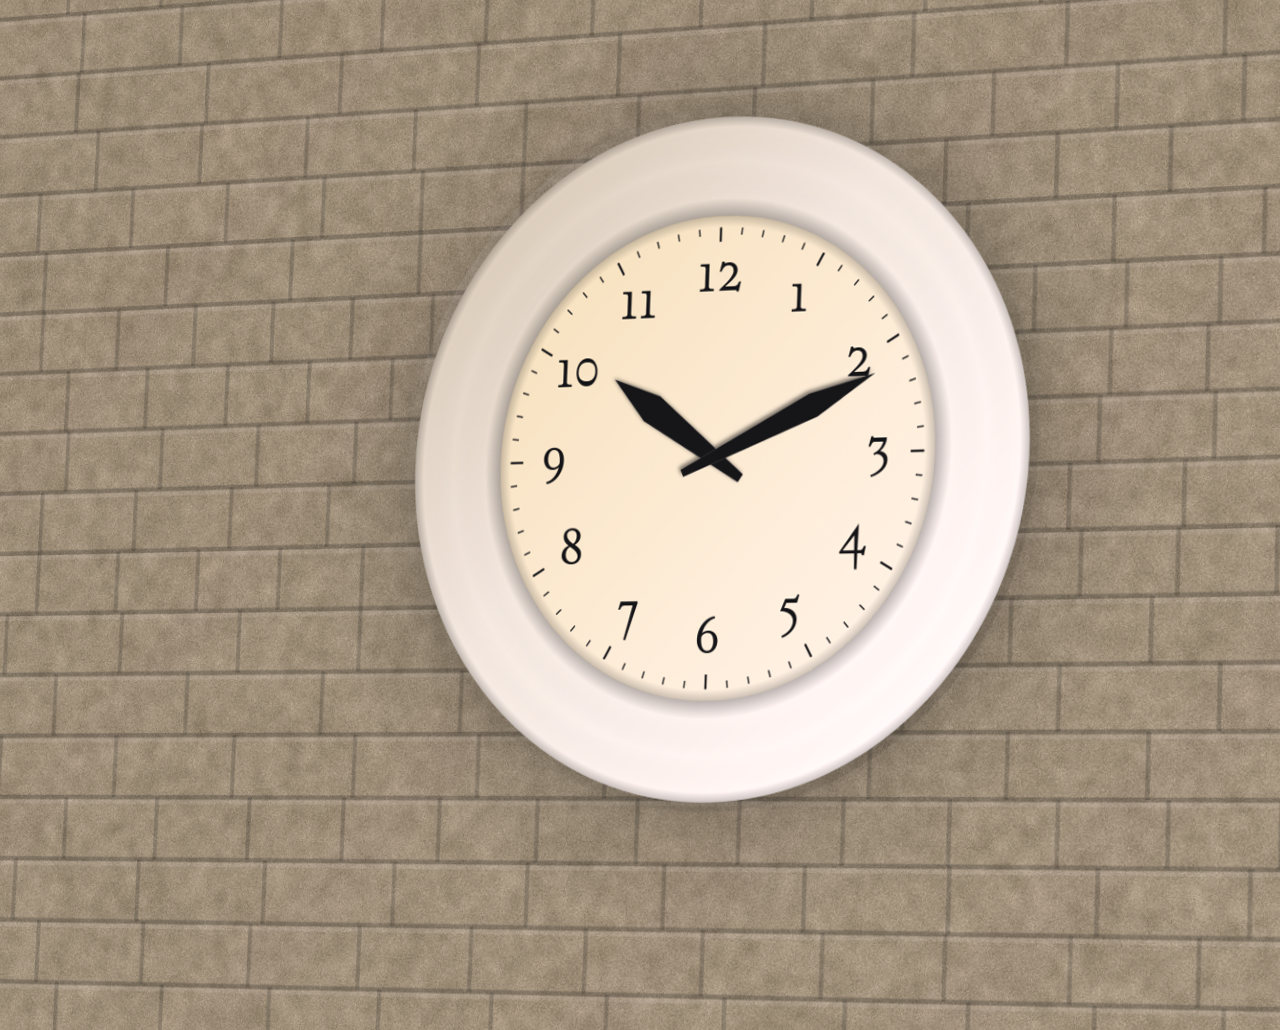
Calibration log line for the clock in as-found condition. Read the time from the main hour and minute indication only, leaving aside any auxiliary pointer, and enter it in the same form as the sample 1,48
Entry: 10,11
